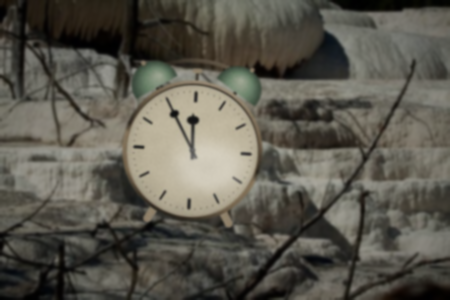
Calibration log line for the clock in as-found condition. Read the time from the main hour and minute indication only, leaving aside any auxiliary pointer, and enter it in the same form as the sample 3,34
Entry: 11,55
